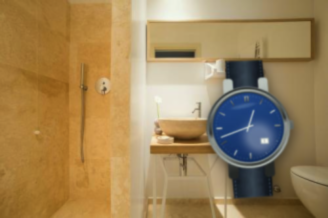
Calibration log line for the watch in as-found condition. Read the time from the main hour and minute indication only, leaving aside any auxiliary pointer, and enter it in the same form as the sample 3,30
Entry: 12,42
